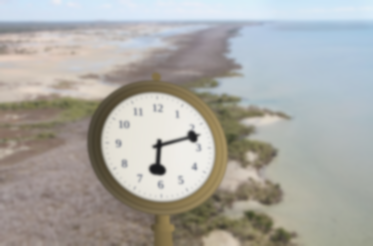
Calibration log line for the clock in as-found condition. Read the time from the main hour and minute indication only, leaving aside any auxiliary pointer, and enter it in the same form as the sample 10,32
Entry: 6,12
